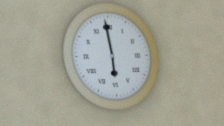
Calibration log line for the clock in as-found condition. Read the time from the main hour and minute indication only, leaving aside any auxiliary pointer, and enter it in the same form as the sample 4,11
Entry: 5,59
